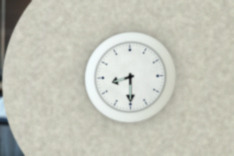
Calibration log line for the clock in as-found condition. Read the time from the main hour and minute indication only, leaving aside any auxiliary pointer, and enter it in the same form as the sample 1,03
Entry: 8,30
